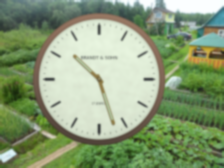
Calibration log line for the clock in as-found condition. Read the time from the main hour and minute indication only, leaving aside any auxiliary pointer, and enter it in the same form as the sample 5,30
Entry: 10,27
